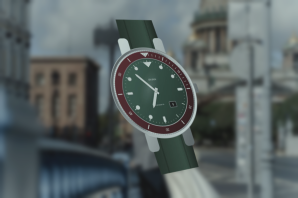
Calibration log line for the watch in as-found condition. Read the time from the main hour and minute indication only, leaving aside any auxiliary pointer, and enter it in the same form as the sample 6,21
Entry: 6,53
